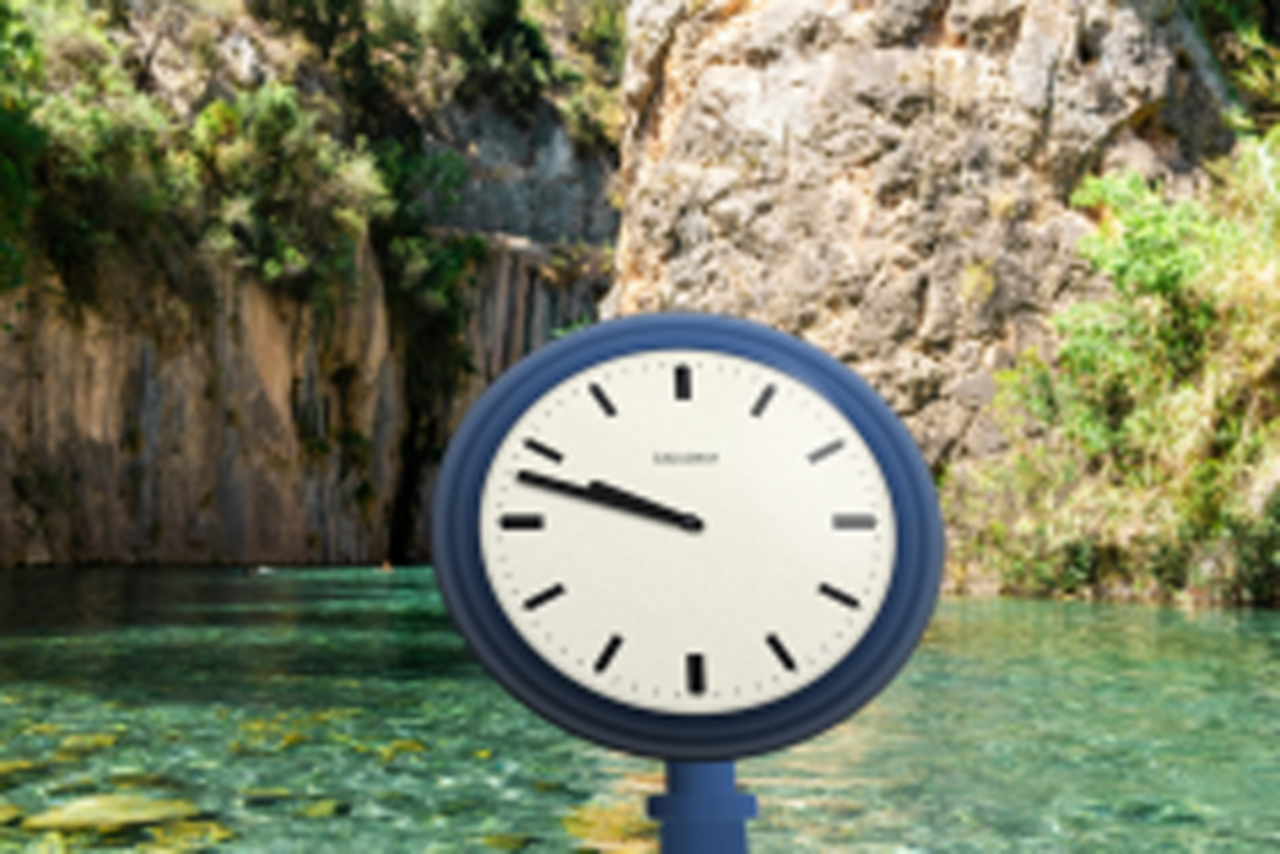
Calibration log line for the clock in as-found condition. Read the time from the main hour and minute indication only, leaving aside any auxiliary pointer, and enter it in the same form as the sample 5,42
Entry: 9,48
